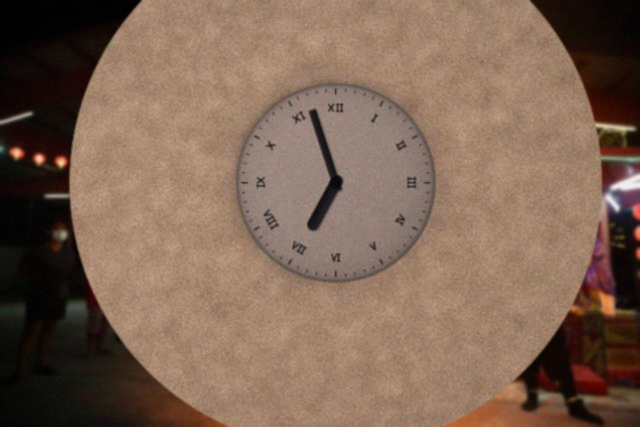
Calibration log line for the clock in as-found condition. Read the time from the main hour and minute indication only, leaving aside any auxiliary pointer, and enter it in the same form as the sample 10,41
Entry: 6,57
